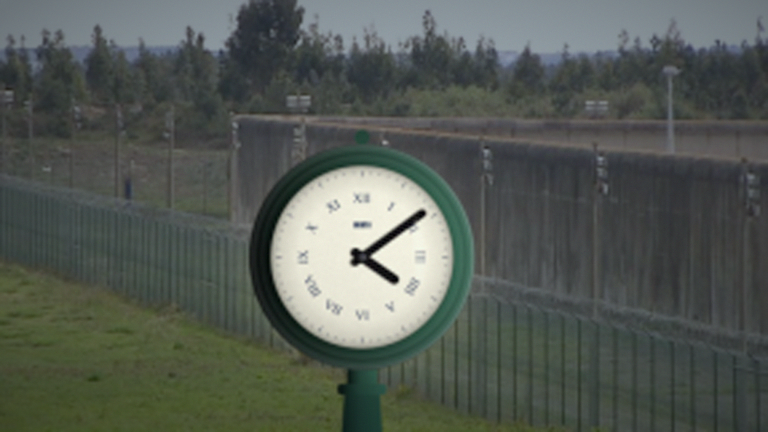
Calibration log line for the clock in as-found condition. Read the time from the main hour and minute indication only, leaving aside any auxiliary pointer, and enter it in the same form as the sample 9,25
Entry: 4,09
